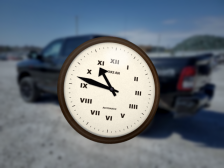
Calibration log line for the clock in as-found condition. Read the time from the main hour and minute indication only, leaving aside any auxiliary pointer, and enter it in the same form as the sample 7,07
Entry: 10,47
